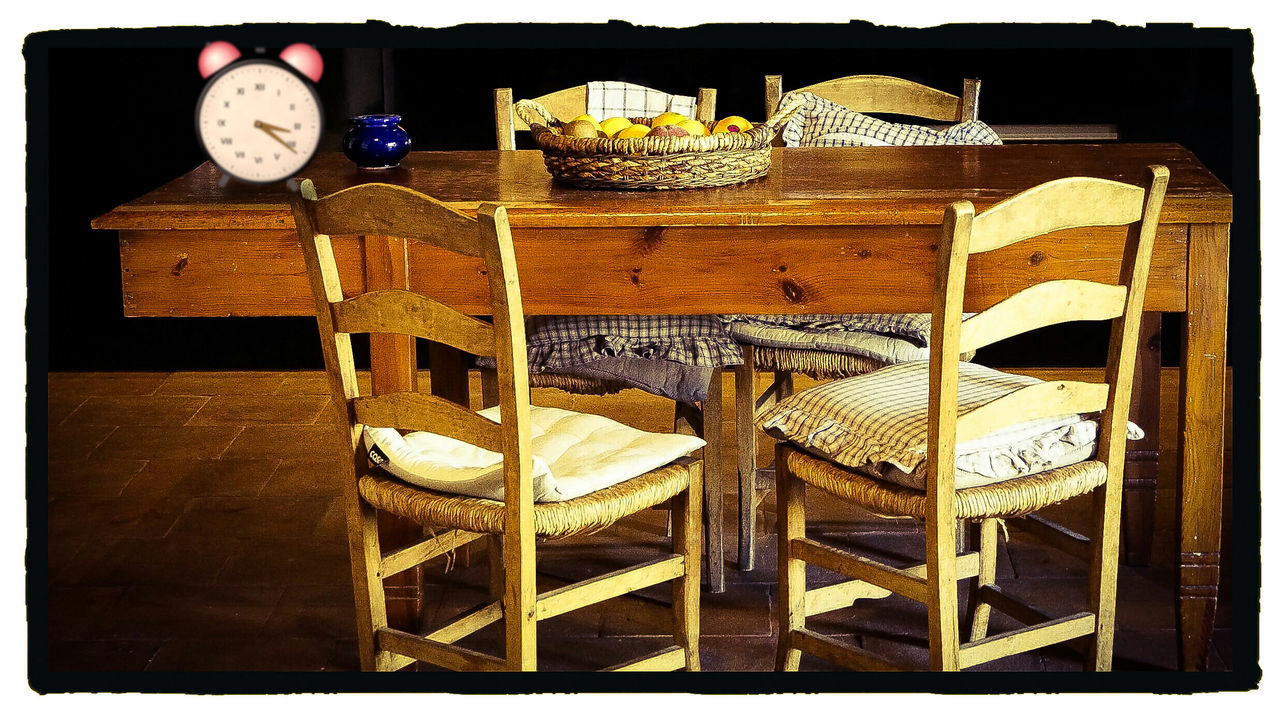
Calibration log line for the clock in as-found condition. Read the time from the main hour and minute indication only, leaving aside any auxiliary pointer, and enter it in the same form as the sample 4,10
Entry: 3,21
